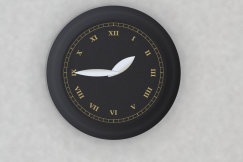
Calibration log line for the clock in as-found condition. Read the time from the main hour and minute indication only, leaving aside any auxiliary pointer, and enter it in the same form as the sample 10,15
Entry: 1,45
